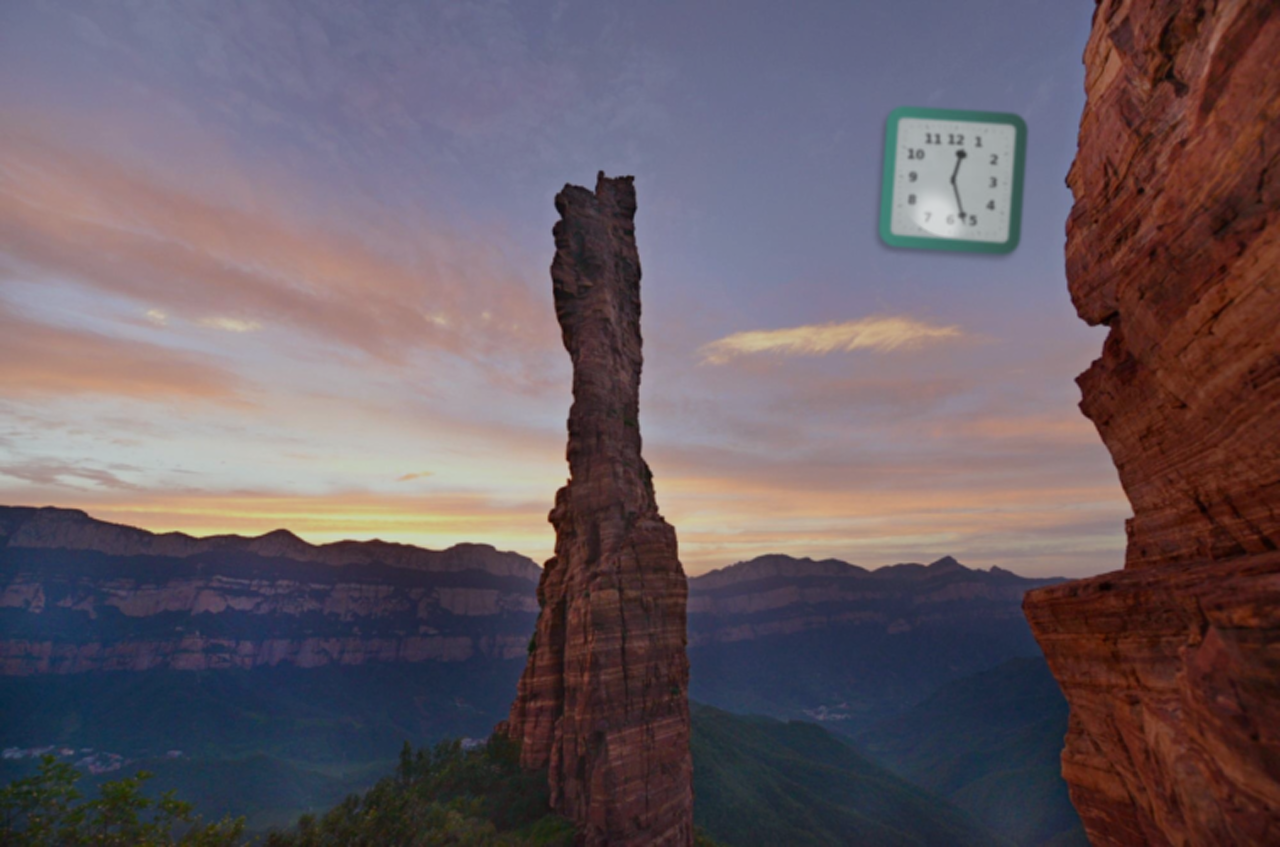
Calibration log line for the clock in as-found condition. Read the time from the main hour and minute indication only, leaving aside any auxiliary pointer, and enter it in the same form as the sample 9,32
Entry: 12,27
